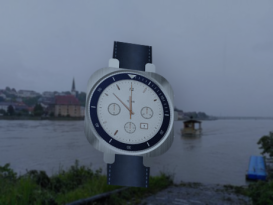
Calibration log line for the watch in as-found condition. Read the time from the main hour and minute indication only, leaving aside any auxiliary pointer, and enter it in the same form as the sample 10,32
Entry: 11,52
